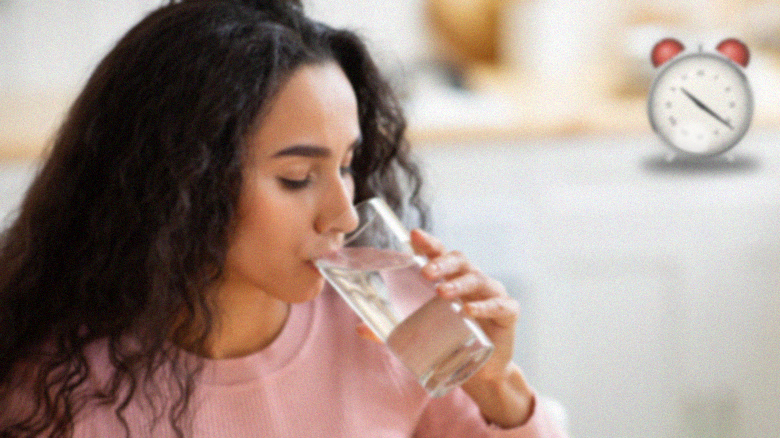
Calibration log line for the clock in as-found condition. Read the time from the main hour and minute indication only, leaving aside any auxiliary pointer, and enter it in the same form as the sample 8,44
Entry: 10,21
